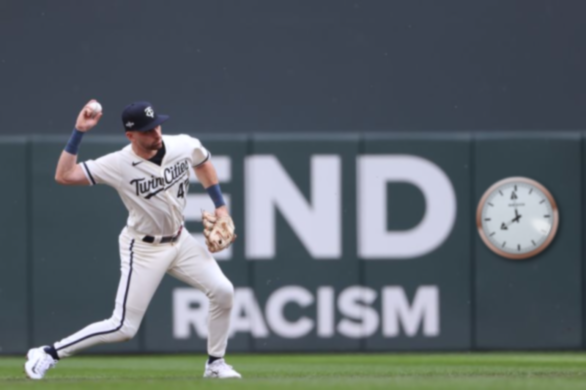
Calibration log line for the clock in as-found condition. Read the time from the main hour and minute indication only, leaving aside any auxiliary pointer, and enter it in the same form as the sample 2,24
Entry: 7,59
